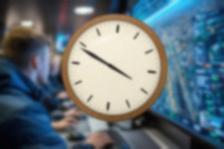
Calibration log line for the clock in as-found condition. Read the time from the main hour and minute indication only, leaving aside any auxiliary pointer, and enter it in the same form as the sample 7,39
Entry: 3,49
